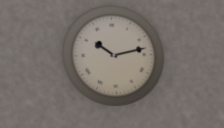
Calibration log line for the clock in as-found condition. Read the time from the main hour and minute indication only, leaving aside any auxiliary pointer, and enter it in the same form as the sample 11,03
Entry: 10,13
